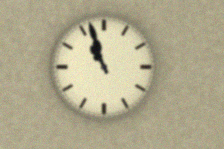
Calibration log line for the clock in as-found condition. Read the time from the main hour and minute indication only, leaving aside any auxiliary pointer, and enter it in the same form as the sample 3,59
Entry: 10,57
